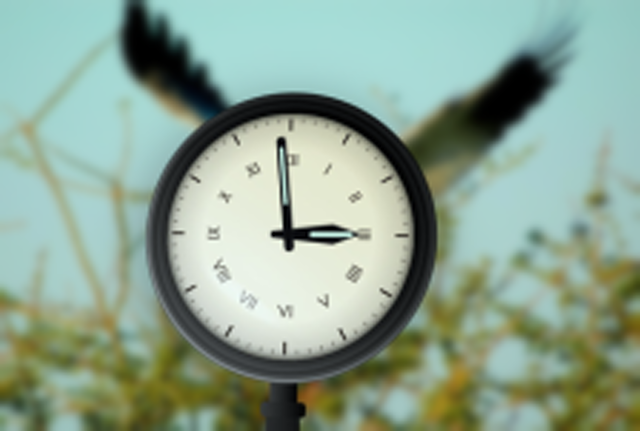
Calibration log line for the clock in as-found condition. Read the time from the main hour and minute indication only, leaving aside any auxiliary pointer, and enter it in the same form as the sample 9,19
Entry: 2,59
